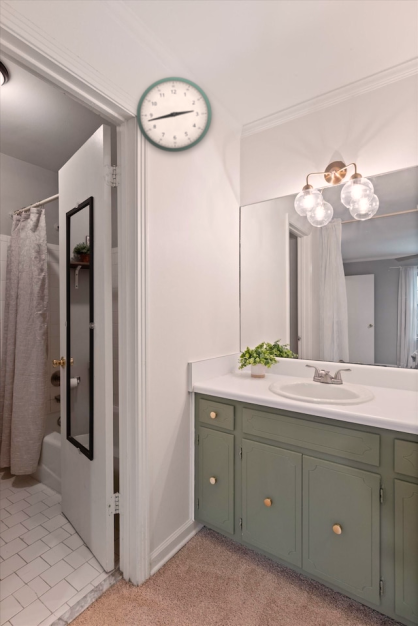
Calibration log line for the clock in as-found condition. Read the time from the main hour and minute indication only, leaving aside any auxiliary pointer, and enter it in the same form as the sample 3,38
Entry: 2,43
